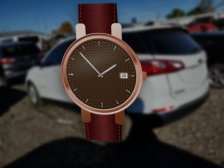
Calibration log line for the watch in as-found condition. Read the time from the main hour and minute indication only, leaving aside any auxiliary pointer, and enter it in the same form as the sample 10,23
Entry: 1,53
